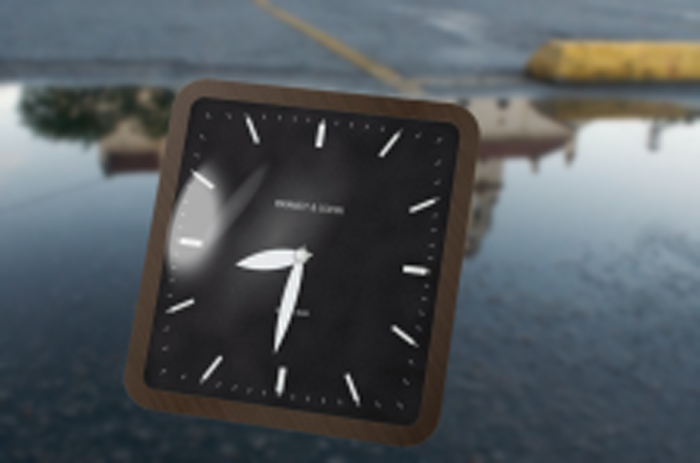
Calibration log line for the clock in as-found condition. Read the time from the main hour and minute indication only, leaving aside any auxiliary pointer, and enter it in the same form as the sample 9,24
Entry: 8,31
